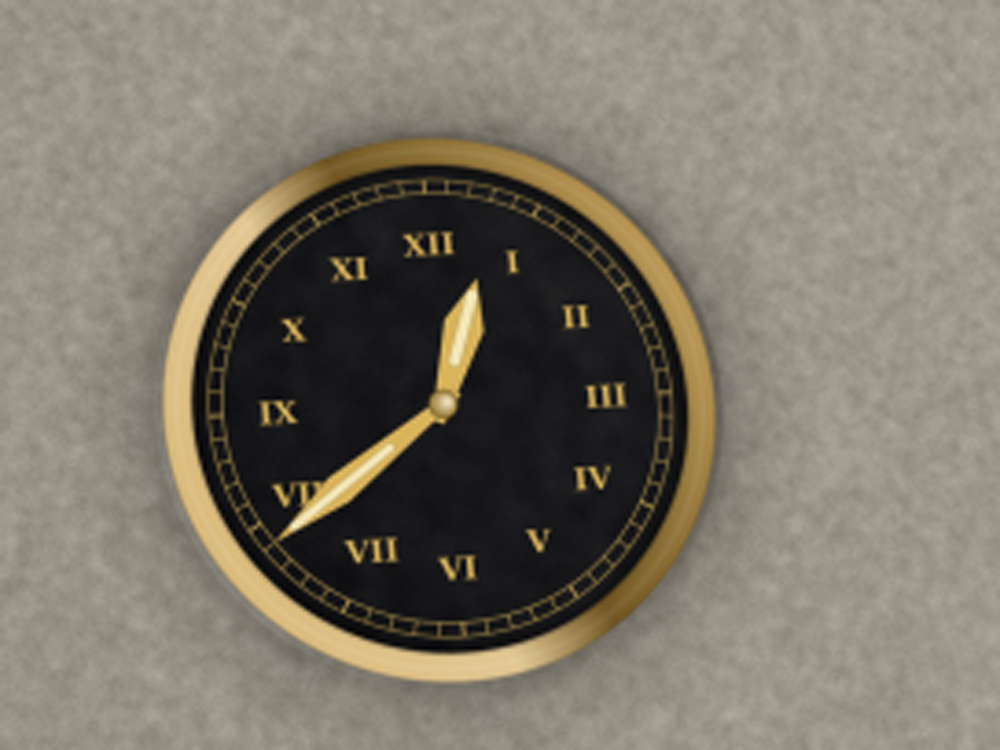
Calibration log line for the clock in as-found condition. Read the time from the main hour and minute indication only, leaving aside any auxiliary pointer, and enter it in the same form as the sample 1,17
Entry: 12,39
